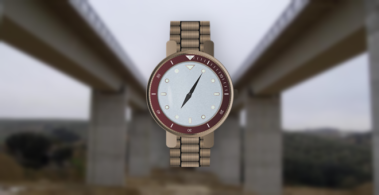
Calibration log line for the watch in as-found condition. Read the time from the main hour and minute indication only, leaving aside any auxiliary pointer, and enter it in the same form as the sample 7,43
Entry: 7,05
